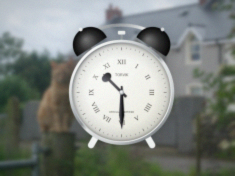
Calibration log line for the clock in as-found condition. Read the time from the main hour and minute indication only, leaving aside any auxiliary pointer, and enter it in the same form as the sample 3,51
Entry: 10,30
